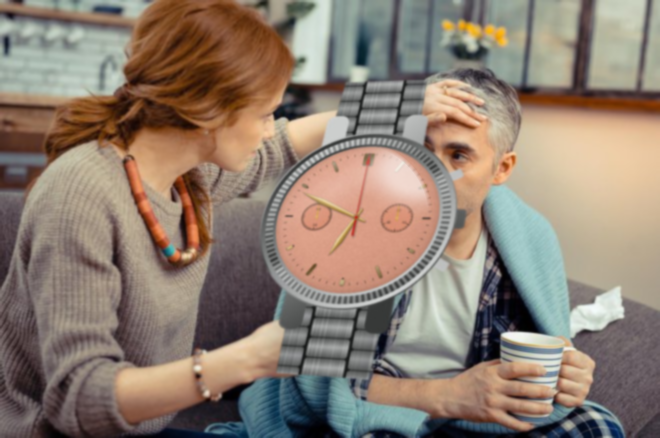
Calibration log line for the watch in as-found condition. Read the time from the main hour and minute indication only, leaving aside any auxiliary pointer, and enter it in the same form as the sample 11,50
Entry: 6,49
